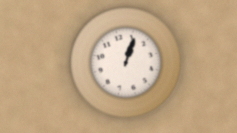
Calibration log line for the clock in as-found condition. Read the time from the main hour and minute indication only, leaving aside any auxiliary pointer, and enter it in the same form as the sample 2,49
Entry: 1,06
